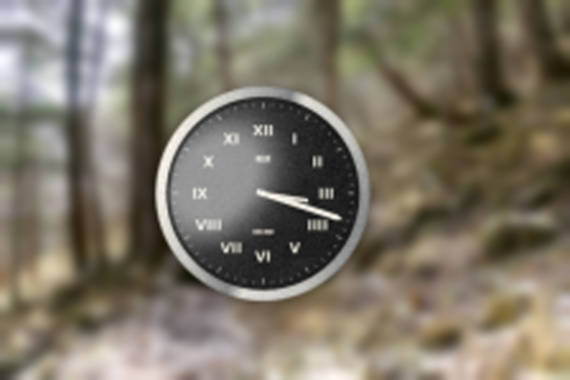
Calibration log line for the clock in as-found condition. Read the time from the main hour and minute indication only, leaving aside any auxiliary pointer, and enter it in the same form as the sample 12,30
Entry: 3,18
